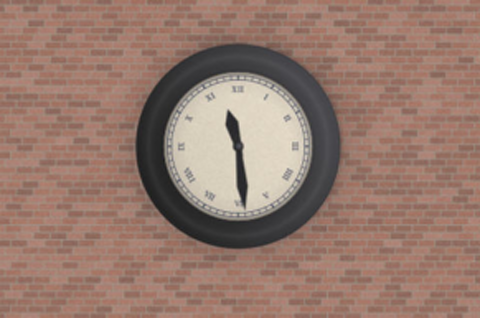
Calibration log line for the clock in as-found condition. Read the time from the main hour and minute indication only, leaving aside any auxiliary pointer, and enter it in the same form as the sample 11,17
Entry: 11,29
